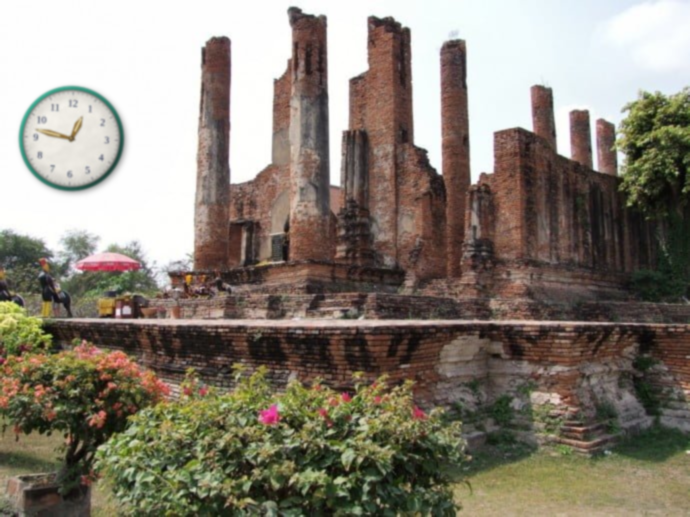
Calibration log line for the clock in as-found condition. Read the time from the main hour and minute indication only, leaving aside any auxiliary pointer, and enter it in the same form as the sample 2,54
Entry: 12,47
